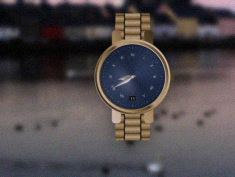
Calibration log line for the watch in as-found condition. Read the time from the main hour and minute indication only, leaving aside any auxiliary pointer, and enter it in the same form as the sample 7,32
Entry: 8,40
